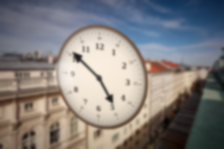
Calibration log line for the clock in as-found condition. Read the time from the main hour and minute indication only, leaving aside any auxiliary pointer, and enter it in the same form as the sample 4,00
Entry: 4,51
